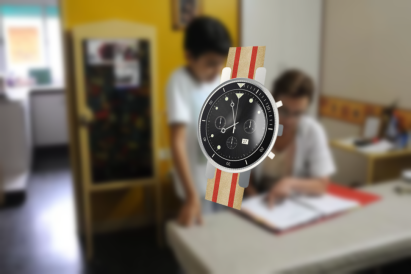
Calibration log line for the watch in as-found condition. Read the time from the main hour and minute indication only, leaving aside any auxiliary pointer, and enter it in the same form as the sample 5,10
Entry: 7,57
